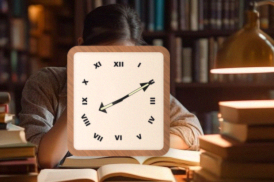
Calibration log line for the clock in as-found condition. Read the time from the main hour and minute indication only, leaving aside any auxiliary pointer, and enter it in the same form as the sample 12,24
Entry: 8,10
